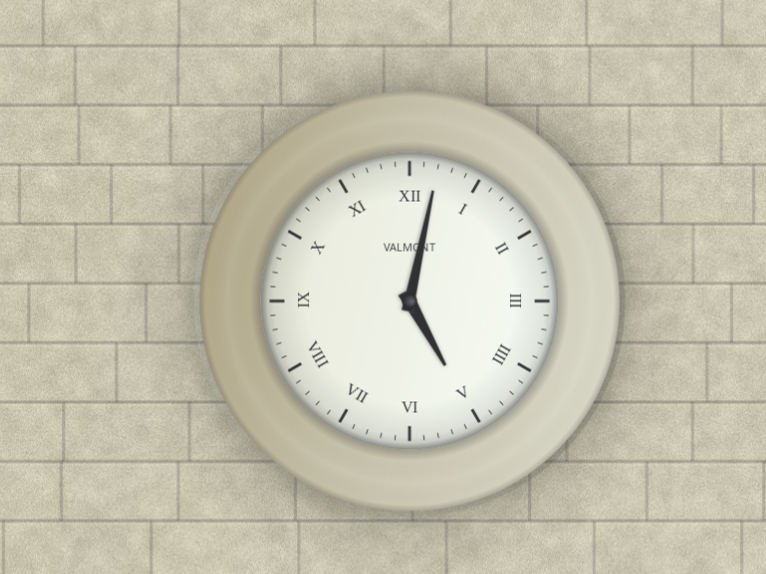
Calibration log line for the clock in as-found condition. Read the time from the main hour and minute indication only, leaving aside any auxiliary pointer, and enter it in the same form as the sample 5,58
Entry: 5,02
